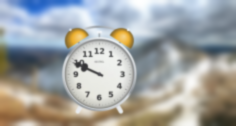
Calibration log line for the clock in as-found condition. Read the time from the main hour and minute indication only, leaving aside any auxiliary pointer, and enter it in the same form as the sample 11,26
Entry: 9,49
